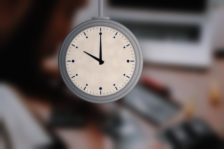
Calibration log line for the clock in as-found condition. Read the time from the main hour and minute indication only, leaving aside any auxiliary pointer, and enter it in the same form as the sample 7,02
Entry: 10,00
